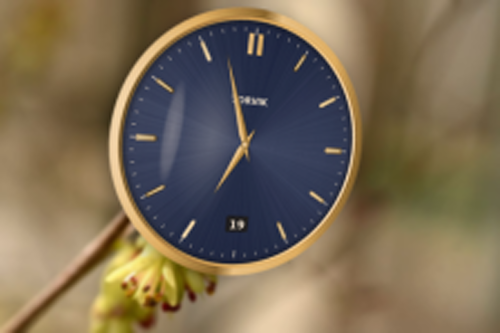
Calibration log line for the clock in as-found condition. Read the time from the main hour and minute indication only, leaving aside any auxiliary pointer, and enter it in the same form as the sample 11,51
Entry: 6,57
